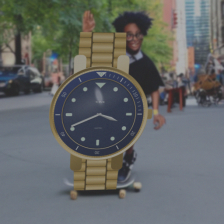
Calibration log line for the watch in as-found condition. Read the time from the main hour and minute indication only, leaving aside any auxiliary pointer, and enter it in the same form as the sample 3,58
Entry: 3,41
